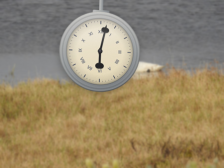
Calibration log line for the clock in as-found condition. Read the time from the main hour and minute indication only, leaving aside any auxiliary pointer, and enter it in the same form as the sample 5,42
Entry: 6,02
